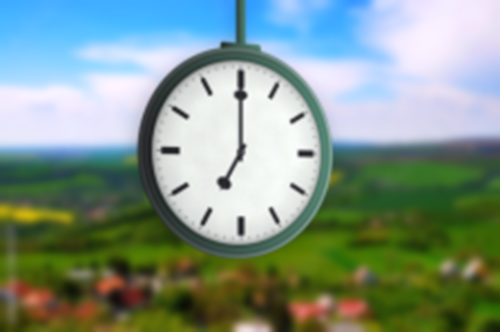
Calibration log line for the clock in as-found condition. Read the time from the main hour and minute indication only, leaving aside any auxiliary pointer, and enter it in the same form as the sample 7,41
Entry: 7,00
